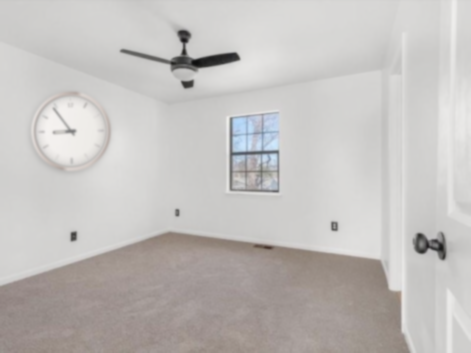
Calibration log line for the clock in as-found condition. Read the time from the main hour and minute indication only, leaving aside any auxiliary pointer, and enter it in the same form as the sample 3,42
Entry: 8,54
